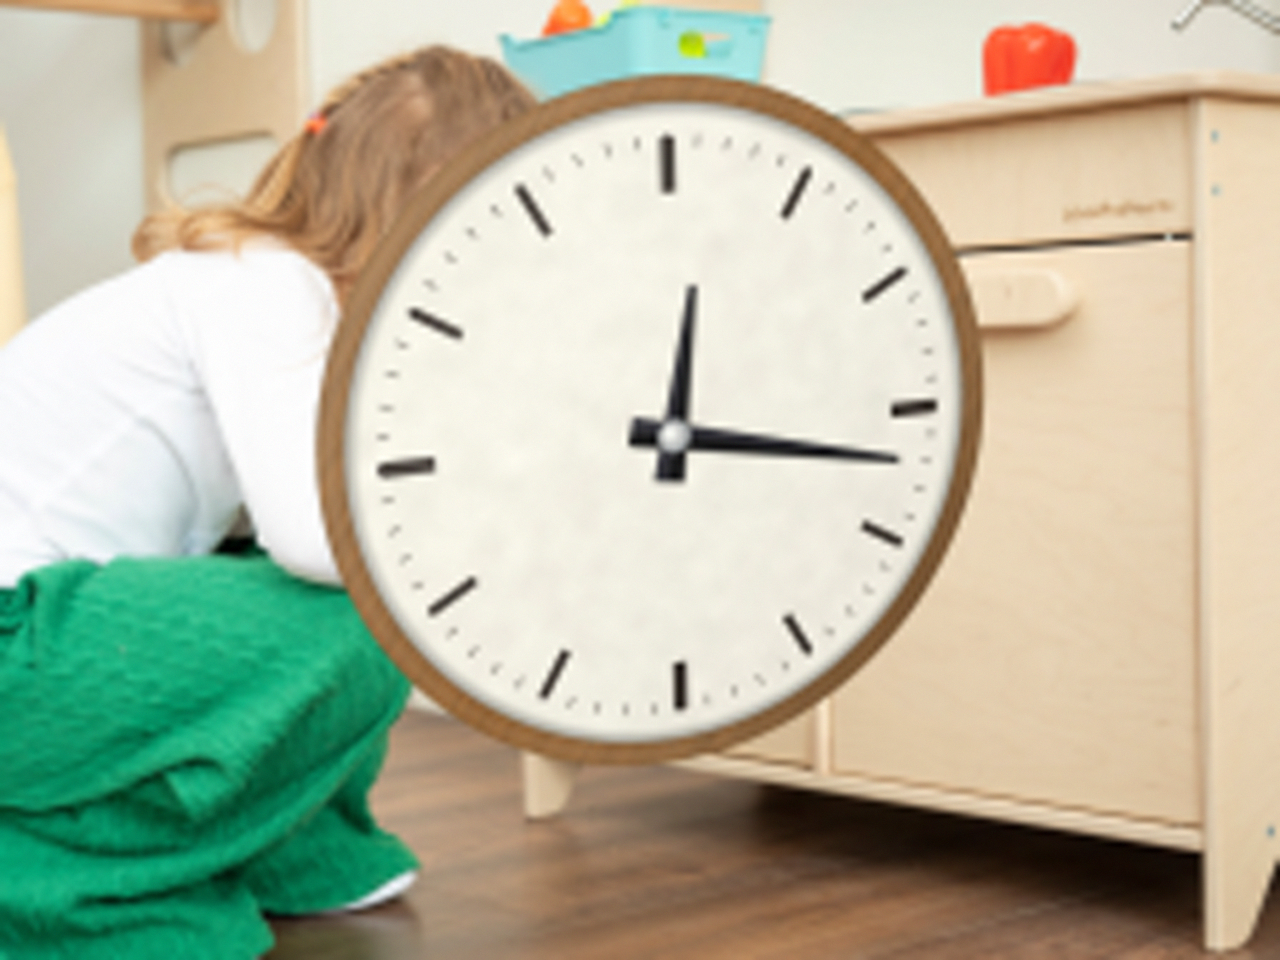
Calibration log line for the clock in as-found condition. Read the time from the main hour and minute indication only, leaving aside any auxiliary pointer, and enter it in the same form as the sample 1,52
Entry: 12,17
